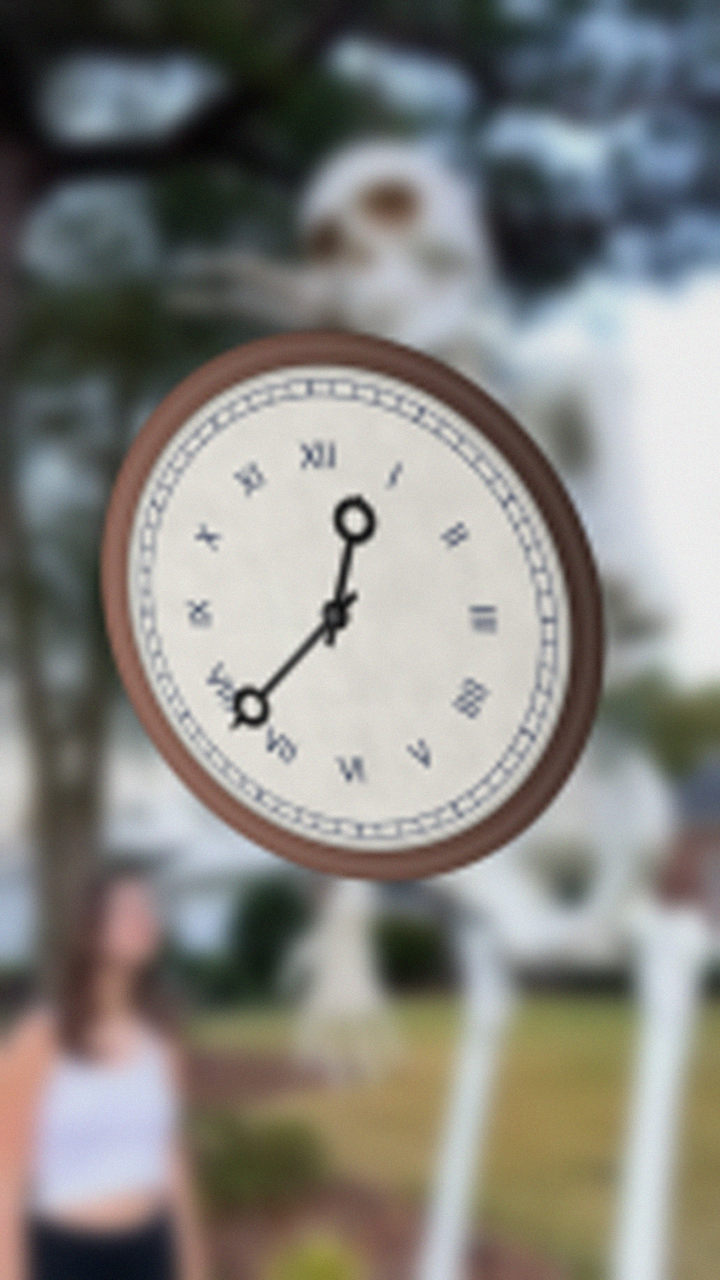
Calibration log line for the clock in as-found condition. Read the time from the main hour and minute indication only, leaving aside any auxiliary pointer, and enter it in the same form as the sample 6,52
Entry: 12,38
